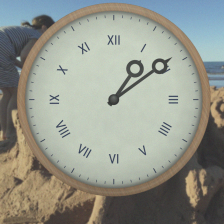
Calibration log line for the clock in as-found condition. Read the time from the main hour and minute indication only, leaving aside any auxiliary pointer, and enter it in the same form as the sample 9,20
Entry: 1,09
